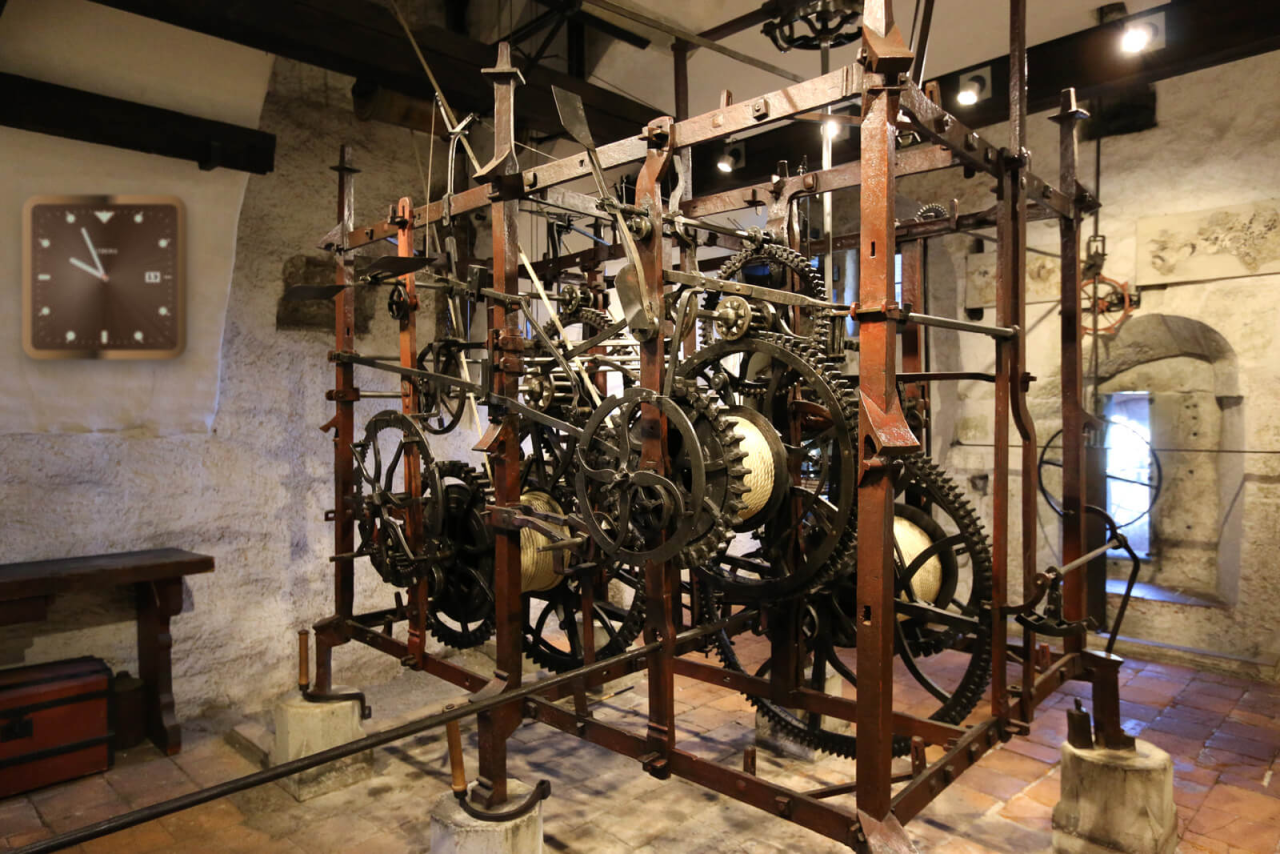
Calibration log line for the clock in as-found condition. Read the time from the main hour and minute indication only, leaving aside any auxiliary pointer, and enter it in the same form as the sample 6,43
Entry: 9,56
